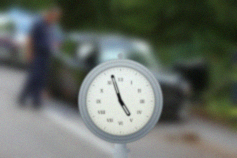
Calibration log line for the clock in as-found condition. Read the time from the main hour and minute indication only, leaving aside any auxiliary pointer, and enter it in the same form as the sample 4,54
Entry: 4,57
